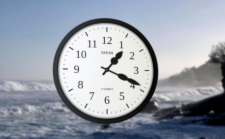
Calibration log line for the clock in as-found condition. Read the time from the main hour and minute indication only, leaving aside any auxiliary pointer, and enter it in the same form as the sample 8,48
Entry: 1,19
